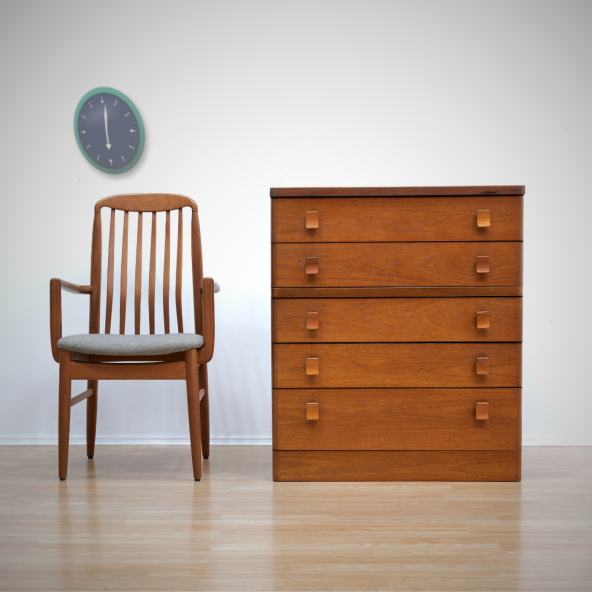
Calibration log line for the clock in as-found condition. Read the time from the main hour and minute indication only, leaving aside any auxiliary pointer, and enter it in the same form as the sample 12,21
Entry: 6,01
